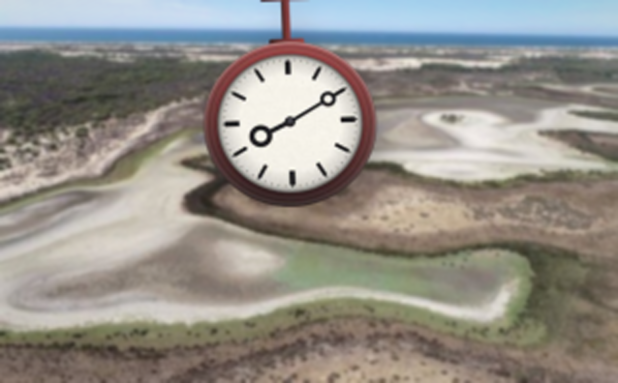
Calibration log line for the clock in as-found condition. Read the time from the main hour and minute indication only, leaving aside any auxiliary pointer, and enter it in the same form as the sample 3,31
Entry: 8,10
